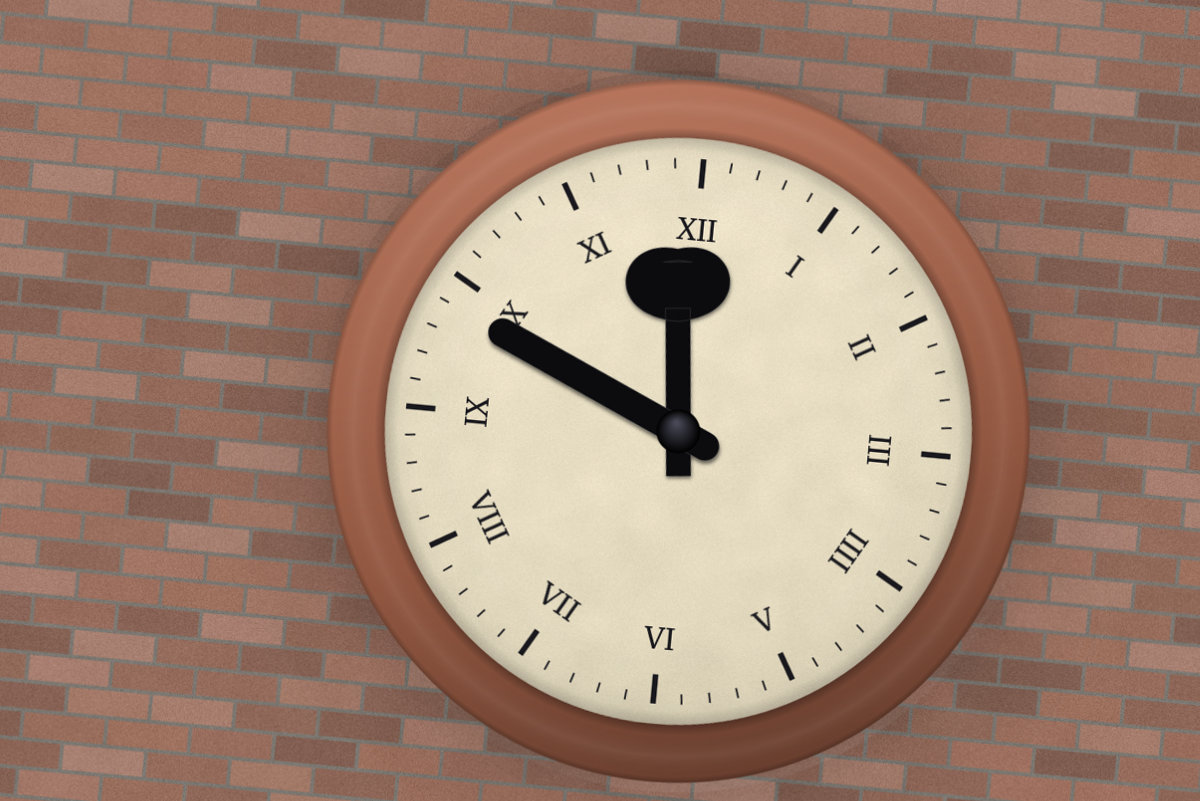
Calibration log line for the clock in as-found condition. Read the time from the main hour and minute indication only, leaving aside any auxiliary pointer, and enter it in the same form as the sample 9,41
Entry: 11,49
